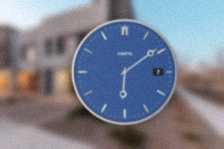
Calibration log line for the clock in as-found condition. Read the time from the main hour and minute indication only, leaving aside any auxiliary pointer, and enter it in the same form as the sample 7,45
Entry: 6,09
